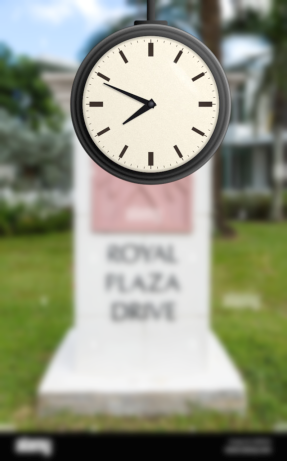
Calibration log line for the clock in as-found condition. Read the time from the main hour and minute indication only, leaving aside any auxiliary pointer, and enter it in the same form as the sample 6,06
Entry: 7,49
